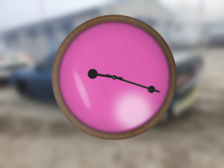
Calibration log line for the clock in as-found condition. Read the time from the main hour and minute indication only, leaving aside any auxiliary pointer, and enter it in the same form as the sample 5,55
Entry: 9,18
